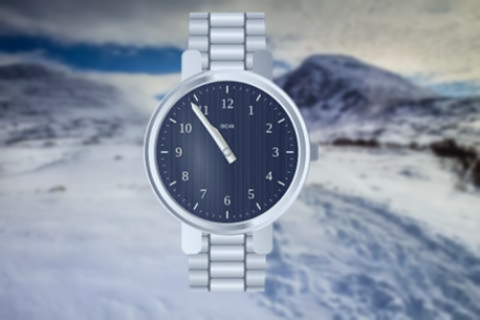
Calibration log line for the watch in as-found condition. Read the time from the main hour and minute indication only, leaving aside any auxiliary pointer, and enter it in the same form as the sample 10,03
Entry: 10,54
